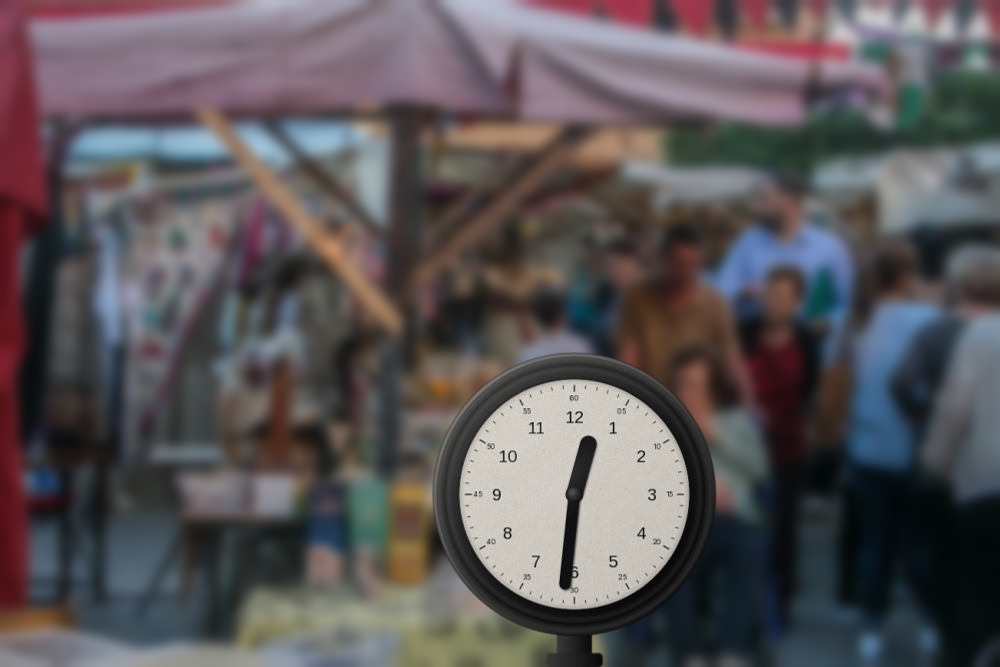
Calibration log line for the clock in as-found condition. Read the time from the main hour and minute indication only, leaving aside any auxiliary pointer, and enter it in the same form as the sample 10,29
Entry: 12,31
